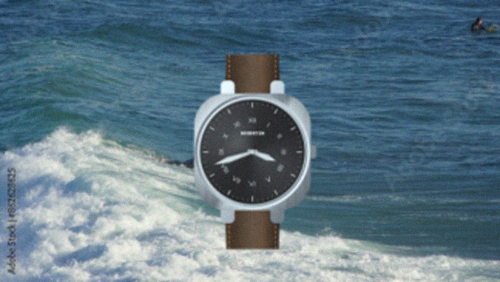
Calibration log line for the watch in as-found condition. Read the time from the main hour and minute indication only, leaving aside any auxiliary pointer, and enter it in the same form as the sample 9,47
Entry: 3,42
